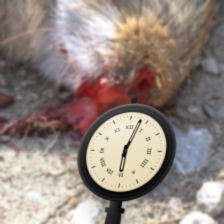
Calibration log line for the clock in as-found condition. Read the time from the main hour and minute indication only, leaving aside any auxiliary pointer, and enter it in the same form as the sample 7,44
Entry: 6,03
